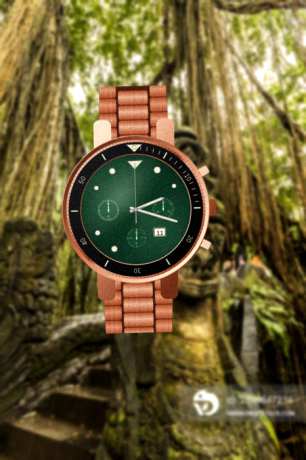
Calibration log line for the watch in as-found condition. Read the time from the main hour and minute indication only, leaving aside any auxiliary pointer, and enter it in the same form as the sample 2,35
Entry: 2,18
